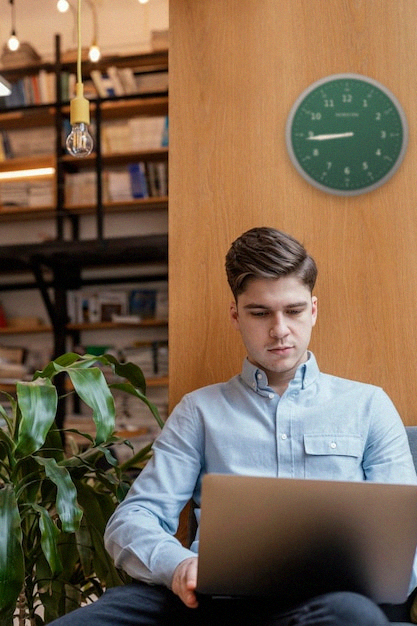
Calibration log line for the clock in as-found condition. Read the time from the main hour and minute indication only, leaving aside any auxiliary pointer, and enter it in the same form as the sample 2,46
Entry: 8,44
